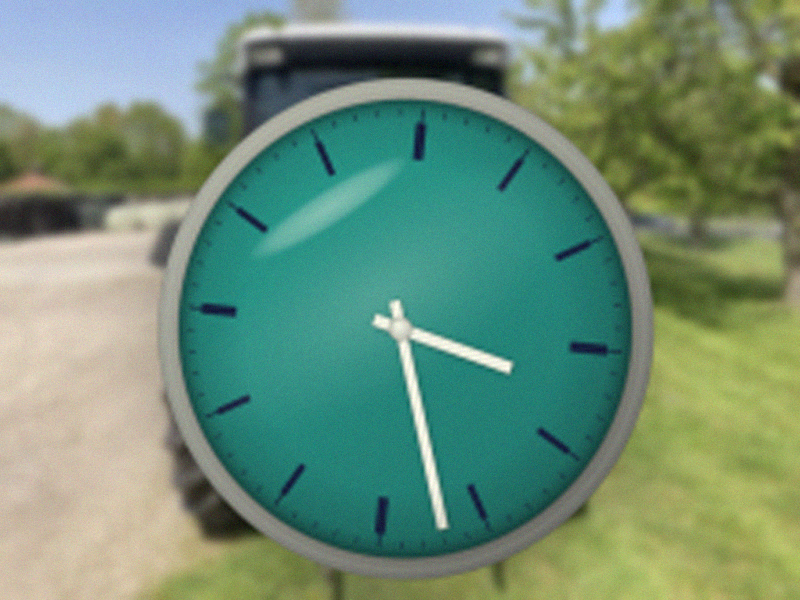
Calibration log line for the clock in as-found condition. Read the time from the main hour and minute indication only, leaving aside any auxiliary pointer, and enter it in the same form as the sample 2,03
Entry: 3,27
